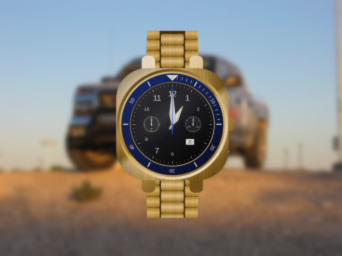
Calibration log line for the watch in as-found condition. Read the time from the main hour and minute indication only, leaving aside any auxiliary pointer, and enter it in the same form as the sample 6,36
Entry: 1,00
